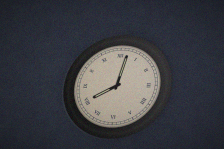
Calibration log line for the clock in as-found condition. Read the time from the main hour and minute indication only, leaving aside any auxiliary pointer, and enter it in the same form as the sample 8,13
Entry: 8,02
